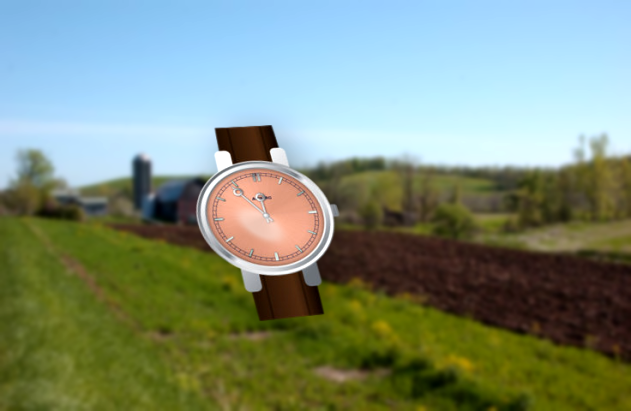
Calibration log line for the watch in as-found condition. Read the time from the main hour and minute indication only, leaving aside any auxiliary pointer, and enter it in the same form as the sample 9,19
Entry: 11,54
